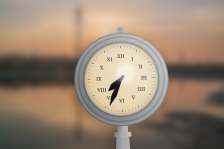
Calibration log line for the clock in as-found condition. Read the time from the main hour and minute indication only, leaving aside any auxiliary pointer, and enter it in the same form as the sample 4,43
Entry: 7,34
